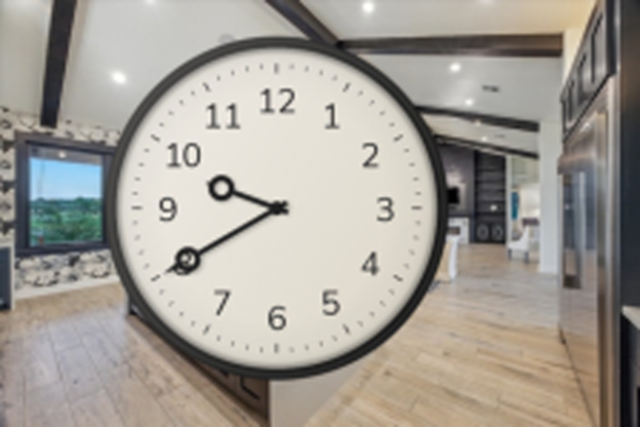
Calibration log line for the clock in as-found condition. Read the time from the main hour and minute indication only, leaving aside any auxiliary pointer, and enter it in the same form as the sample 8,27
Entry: 9,40
